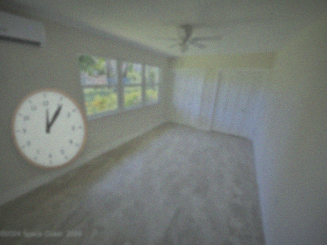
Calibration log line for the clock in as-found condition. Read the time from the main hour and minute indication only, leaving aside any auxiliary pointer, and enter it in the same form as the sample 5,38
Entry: 12,06
